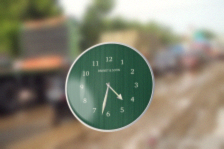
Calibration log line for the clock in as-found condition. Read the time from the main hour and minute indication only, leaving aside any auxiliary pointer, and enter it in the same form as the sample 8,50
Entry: 4,32
